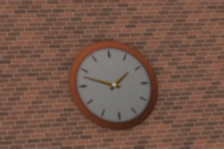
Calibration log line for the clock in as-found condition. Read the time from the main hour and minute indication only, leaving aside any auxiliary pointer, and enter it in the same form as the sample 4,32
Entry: 1,48
